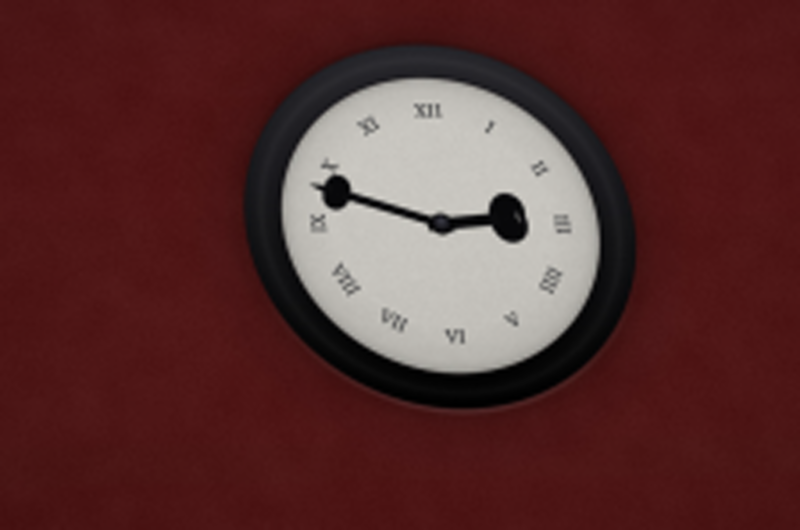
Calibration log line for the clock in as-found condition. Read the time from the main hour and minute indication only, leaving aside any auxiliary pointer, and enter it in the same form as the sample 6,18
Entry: 2,48
